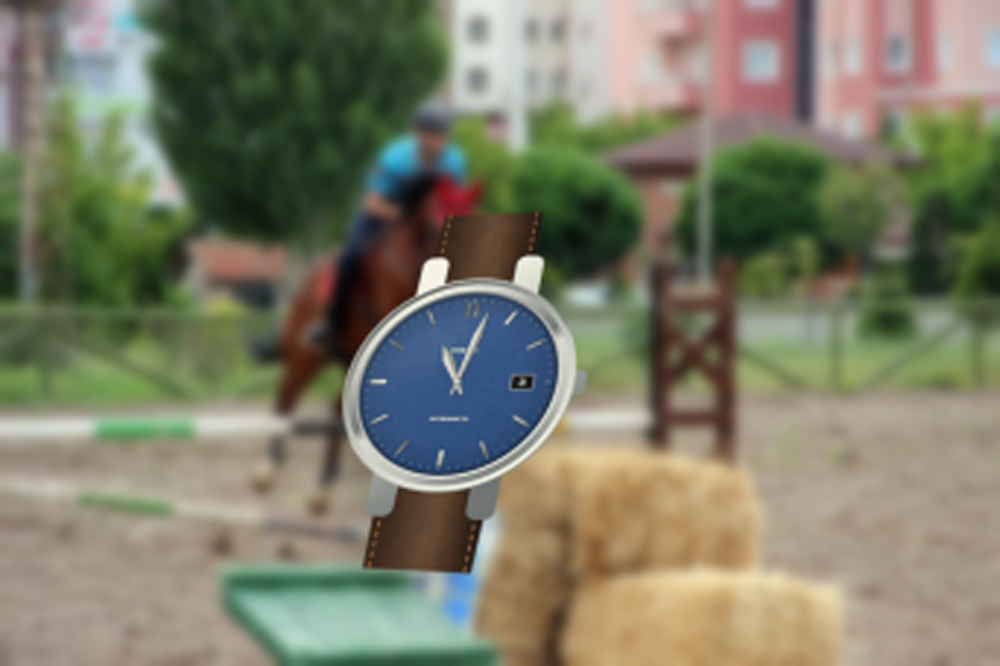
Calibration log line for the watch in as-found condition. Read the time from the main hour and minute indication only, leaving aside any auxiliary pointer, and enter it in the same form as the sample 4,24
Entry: 11,02
